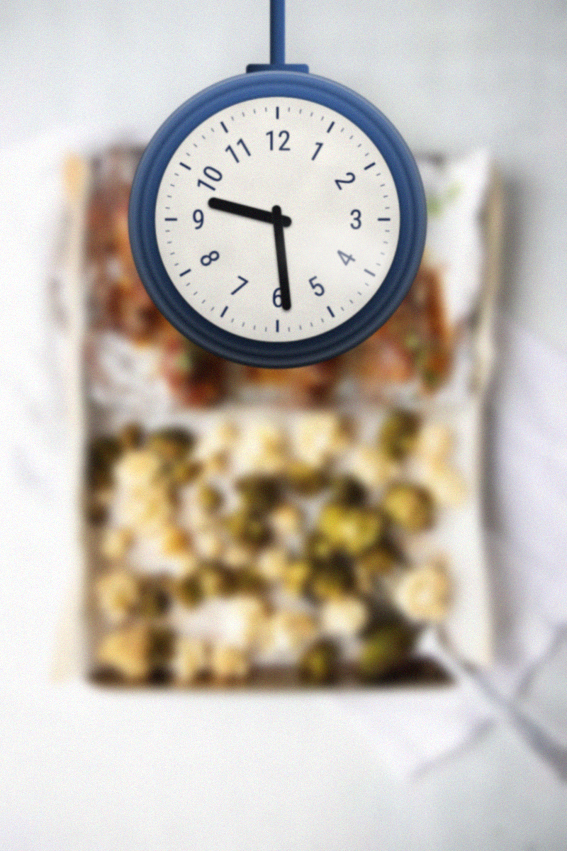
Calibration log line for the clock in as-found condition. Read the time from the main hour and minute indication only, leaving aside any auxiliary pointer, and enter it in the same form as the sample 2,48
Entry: 9,29
